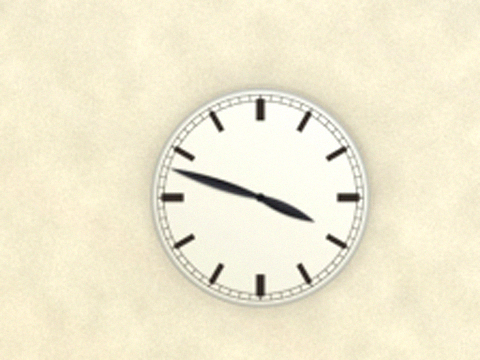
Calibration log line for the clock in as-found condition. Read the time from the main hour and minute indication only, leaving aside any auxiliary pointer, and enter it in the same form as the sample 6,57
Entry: 3,48
